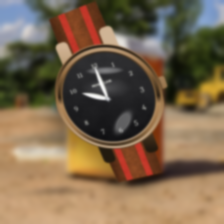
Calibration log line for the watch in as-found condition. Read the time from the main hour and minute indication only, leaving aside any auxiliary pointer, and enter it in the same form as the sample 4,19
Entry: 10,00
